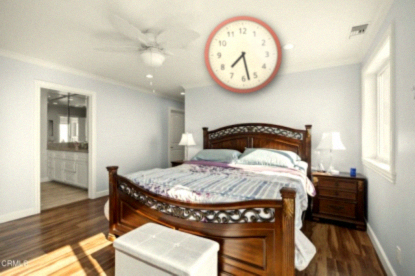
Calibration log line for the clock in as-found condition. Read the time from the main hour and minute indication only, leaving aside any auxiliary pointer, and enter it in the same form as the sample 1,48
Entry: 7,28
